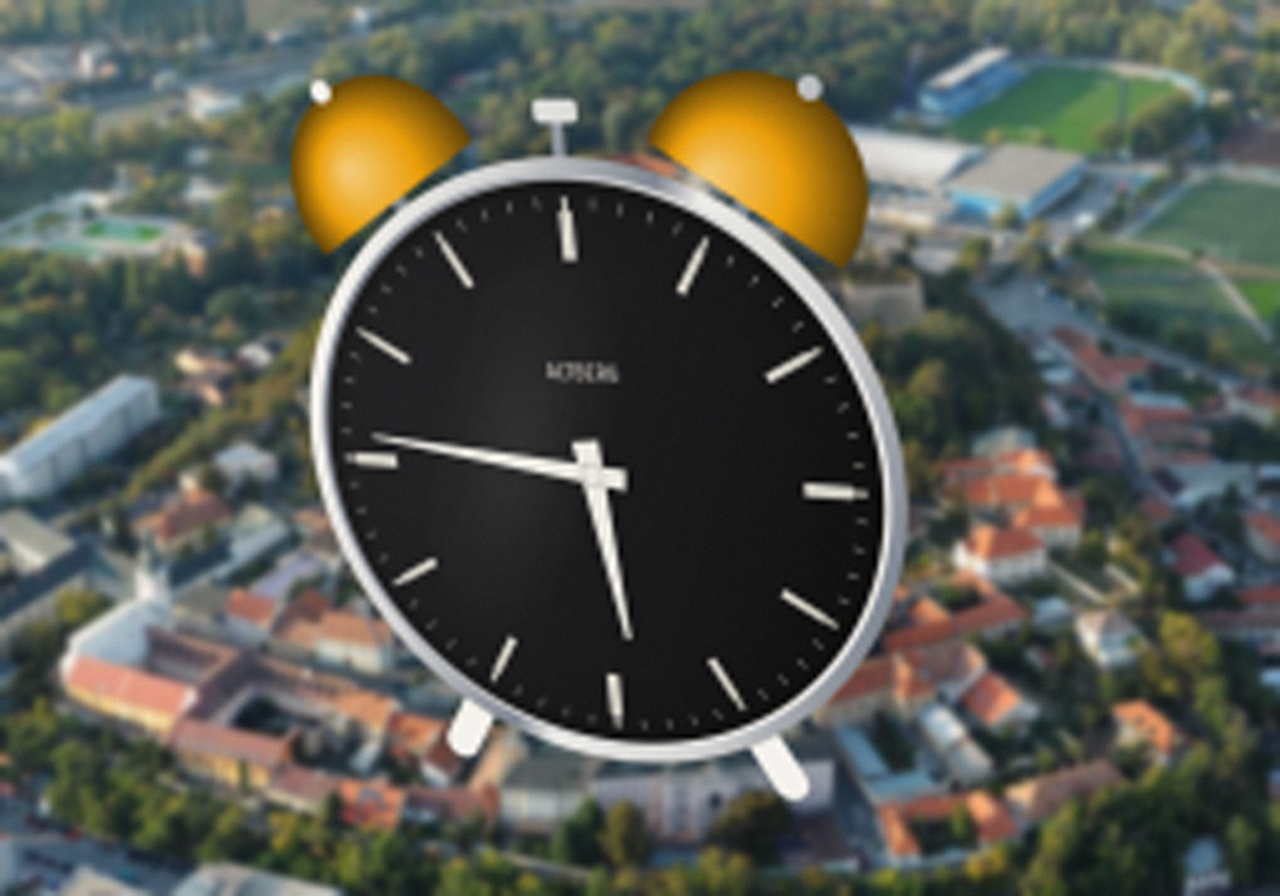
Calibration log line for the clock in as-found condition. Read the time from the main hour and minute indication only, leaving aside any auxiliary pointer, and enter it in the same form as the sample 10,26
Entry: 5,46
